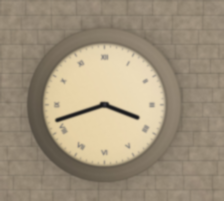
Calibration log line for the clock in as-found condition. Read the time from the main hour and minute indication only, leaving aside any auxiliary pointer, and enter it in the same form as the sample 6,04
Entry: 3,42
